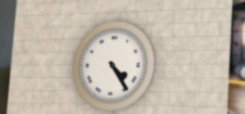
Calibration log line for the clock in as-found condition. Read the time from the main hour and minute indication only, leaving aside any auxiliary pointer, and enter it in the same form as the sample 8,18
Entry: 4,24
